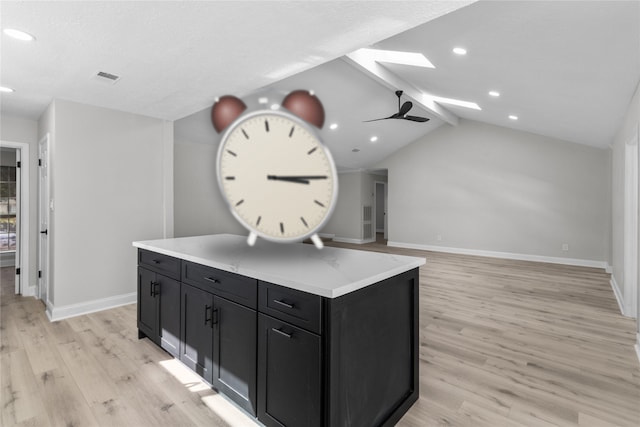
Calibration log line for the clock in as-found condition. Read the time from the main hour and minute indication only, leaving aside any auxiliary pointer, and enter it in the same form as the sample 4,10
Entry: 3,15
